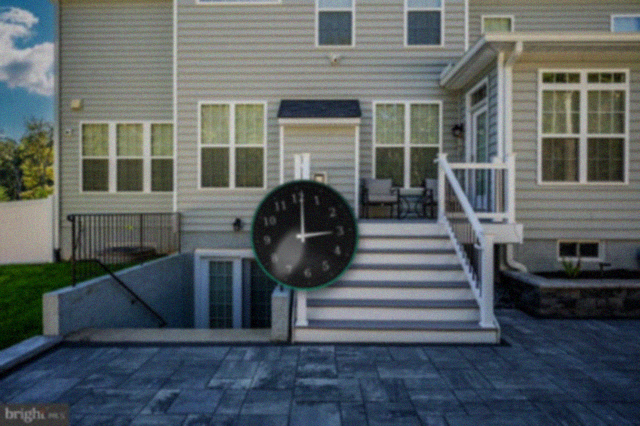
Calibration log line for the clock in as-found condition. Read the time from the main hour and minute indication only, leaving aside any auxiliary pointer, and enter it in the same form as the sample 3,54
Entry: 3,01
